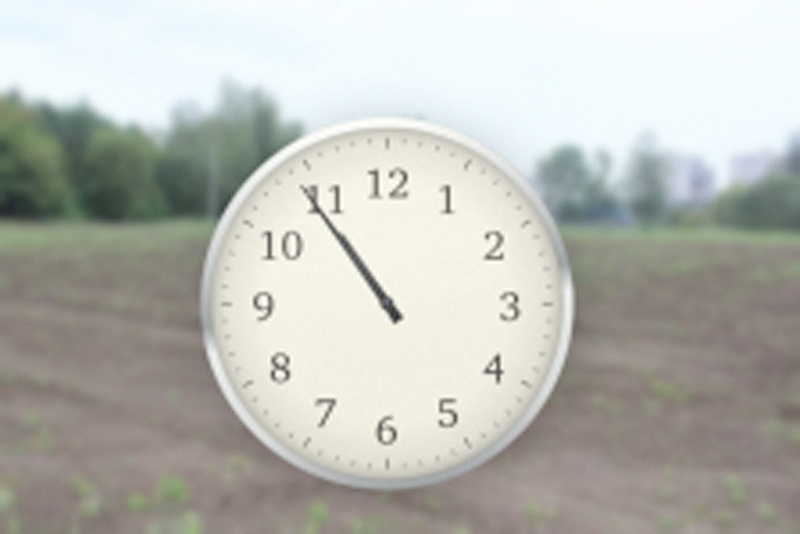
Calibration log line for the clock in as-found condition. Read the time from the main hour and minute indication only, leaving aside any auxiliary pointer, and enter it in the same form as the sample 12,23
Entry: 10,54
